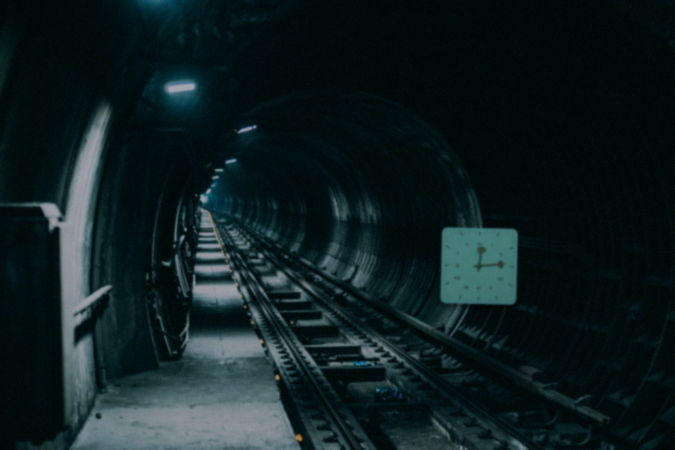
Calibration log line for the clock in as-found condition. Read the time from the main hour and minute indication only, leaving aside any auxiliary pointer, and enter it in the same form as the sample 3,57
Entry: 12,14
